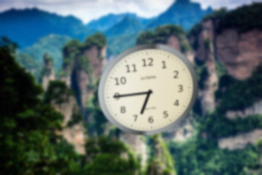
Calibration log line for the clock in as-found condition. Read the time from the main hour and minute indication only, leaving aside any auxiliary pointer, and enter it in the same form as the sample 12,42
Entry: 6,45
